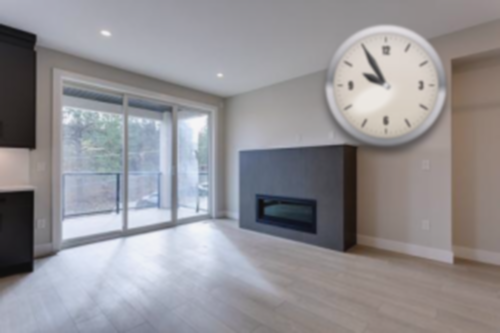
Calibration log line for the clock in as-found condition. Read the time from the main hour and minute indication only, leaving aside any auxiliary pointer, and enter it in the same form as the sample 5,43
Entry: 9,55
